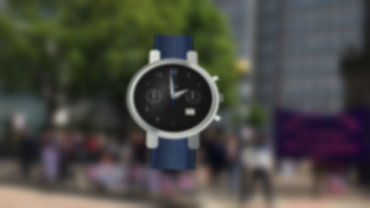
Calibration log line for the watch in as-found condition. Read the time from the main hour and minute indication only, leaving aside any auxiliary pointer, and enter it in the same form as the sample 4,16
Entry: 1,59
